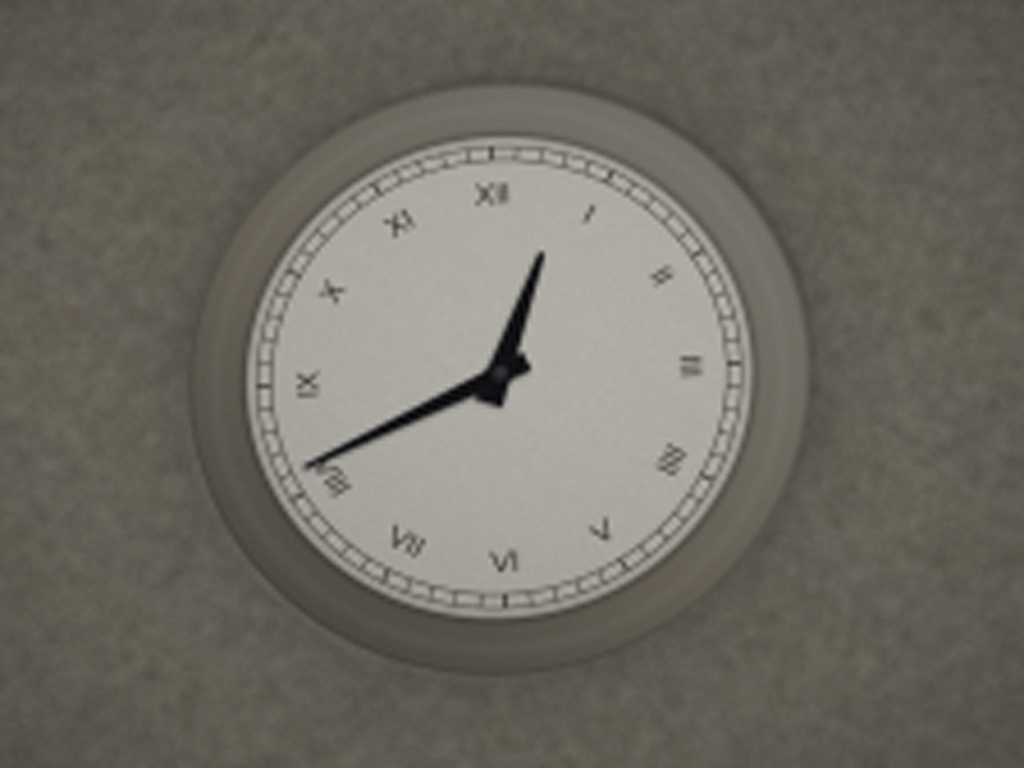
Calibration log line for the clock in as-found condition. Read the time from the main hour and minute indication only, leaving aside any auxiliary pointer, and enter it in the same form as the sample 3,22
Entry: 12,41
